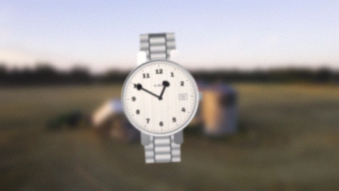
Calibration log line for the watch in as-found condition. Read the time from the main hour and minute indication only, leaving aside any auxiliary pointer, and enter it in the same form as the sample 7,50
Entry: 12,50
